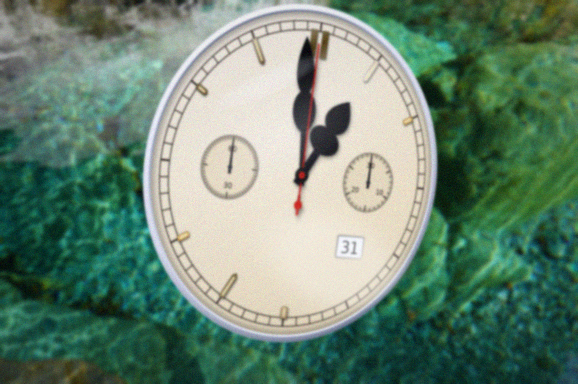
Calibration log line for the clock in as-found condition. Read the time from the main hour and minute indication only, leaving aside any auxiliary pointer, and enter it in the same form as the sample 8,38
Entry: 12,59
